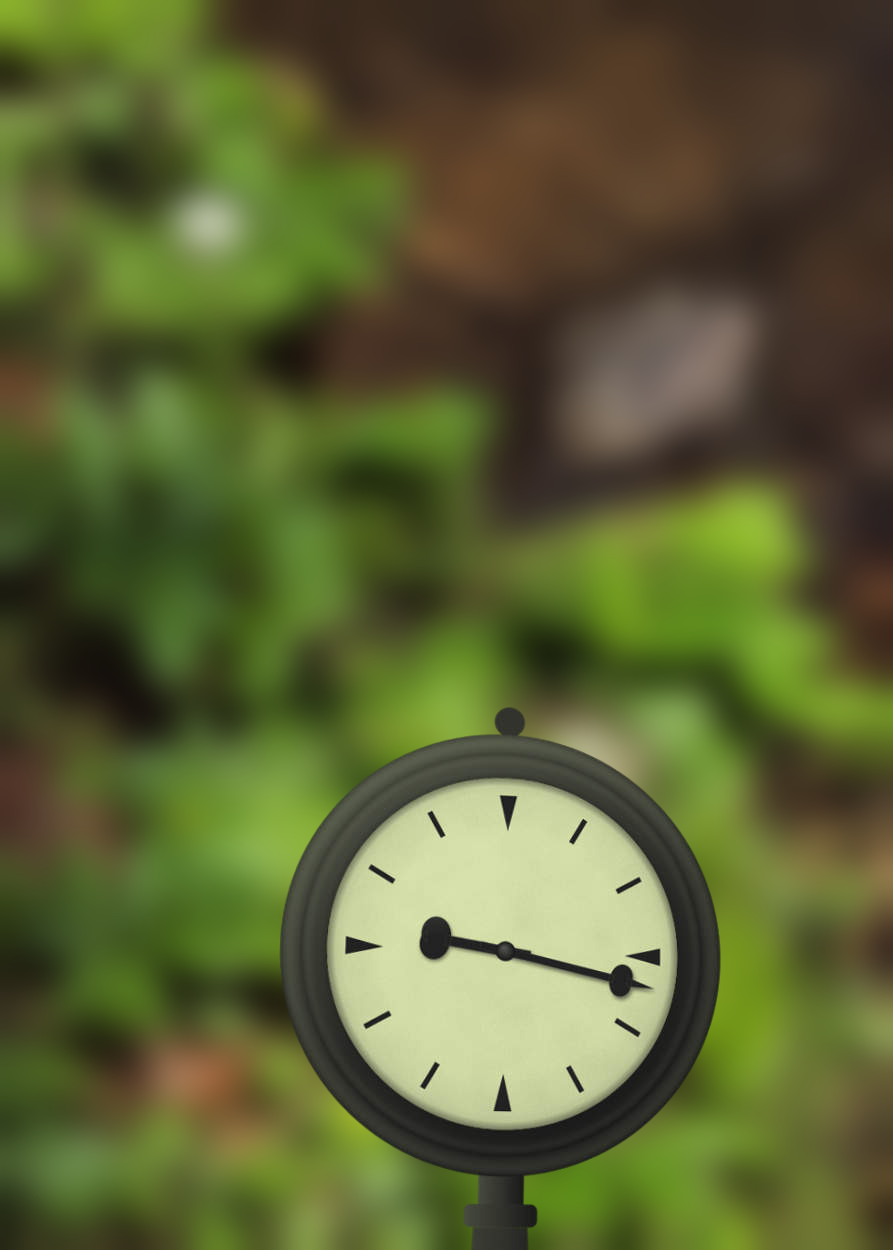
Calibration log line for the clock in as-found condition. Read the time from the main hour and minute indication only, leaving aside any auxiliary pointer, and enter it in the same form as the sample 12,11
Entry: 9,17
